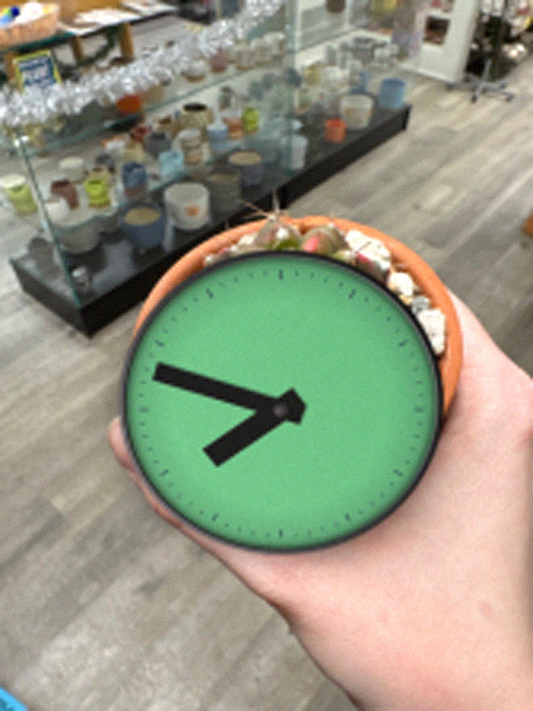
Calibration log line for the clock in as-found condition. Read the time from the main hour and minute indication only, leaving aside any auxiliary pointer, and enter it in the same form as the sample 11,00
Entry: 7,48
